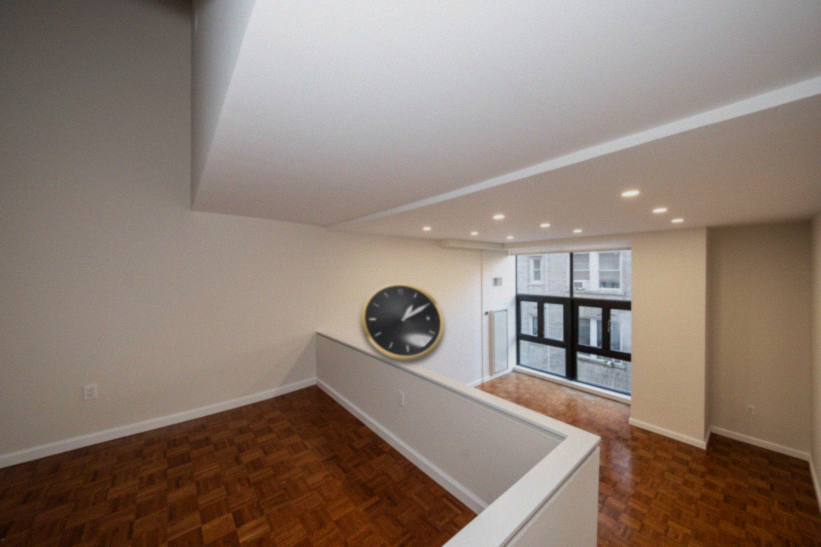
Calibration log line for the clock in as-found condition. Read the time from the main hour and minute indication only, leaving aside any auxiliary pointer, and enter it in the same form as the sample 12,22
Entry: 1,10
